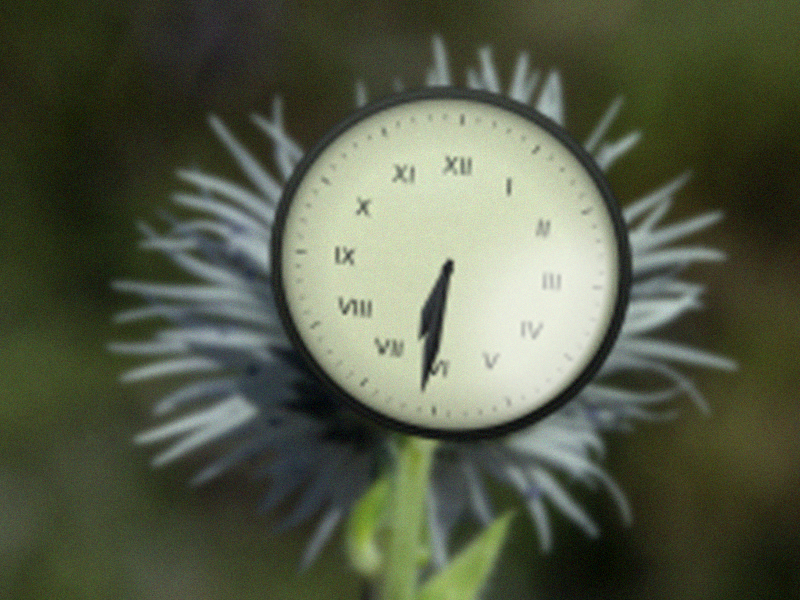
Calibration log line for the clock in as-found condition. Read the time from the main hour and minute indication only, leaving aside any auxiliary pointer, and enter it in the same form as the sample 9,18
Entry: 6,31
